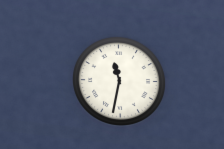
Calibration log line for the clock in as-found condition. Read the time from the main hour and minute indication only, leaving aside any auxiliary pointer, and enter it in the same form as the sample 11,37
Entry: 11,32
